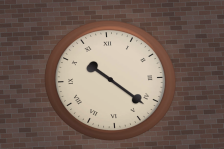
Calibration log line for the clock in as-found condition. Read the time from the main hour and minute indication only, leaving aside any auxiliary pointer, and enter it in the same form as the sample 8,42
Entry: 10,22
